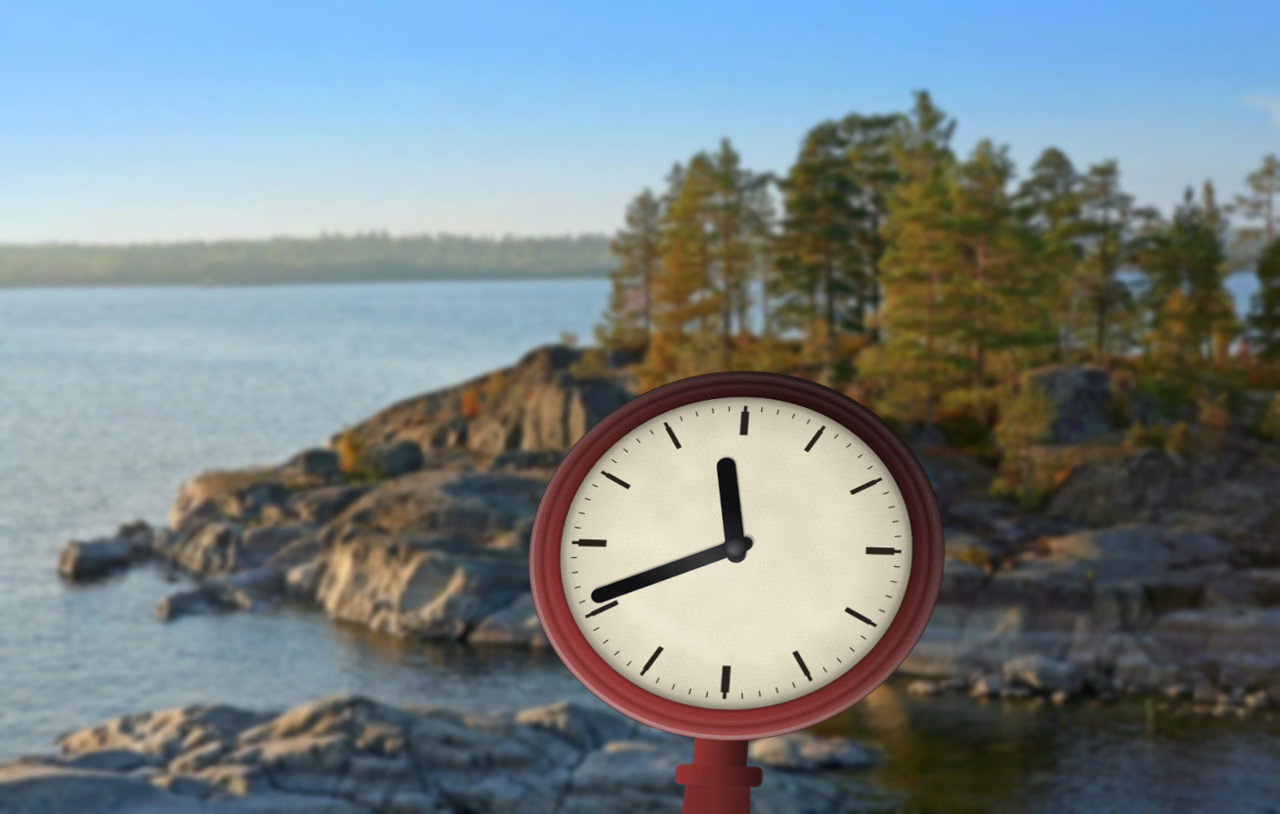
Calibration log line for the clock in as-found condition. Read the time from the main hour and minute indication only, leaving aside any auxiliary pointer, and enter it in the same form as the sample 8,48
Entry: 11,41
